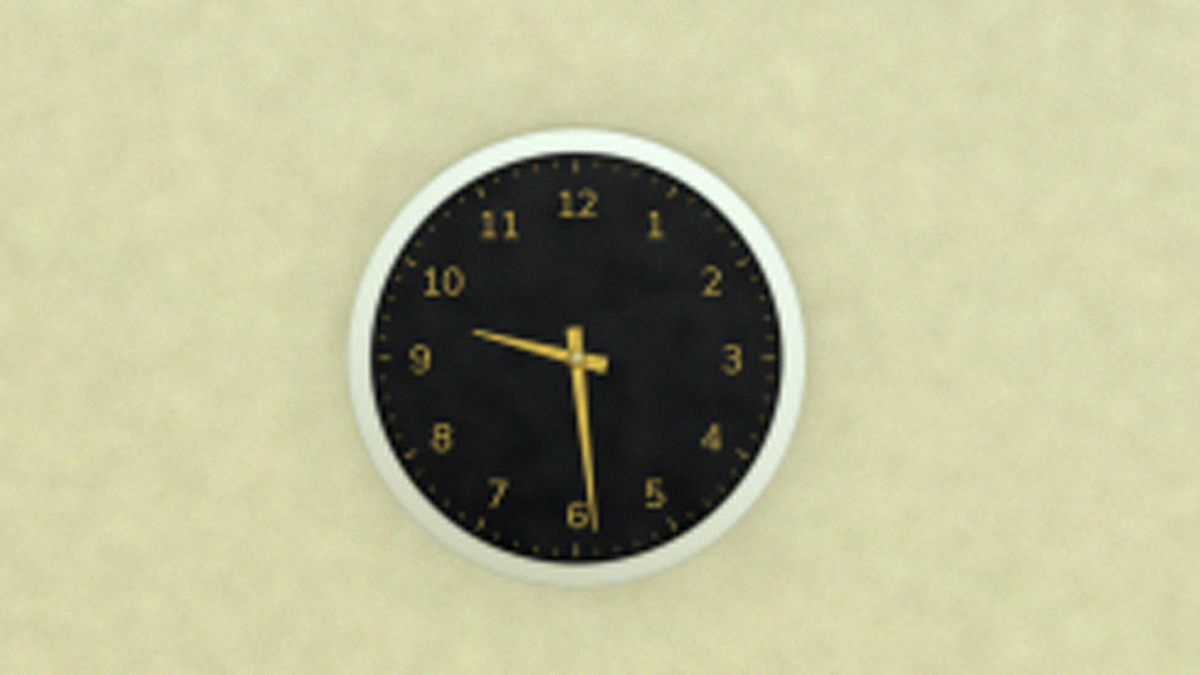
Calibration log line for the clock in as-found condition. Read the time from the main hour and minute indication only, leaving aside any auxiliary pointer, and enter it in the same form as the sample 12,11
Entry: 9,29
